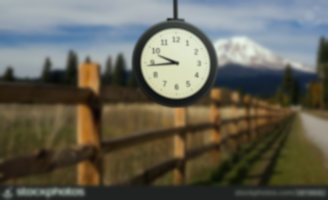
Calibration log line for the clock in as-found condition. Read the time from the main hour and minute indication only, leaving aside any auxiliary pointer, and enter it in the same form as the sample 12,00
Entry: 9,44
